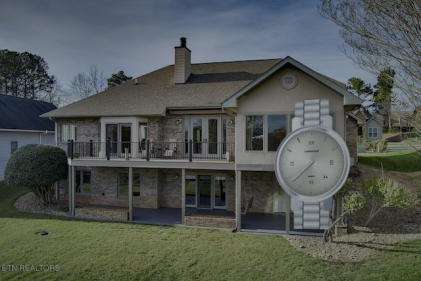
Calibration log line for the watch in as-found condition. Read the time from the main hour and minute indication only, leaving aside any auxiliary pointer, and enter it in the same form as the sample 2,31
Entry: 7,38
